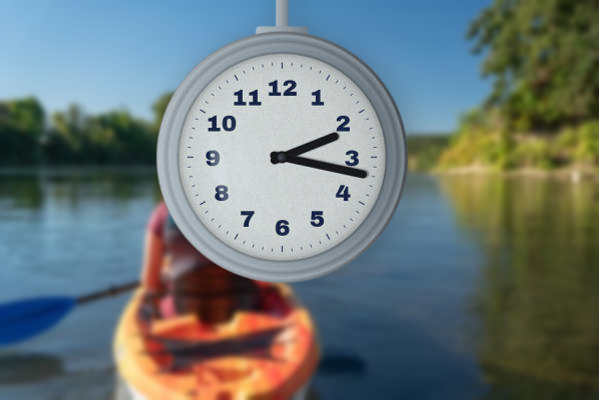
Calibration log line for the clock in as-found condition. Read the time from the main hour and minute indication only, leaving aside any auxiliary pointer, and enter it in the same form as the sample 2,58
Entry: 2,17
